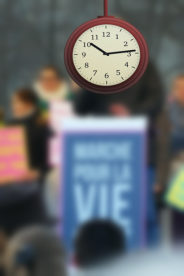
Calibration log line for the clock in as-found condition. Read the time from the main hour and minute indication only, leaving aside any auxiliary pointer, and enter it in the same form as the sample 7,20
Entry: 10,14
